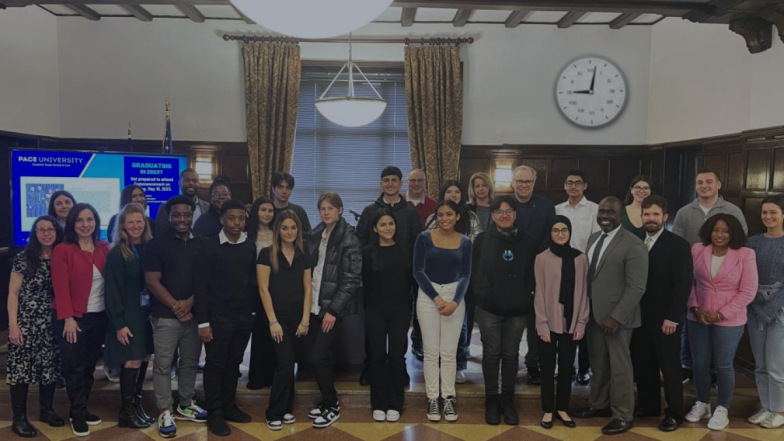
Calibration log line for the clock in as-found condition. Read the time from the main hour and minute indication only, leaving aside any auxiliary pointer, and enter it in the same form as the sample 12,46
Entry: 9,02
